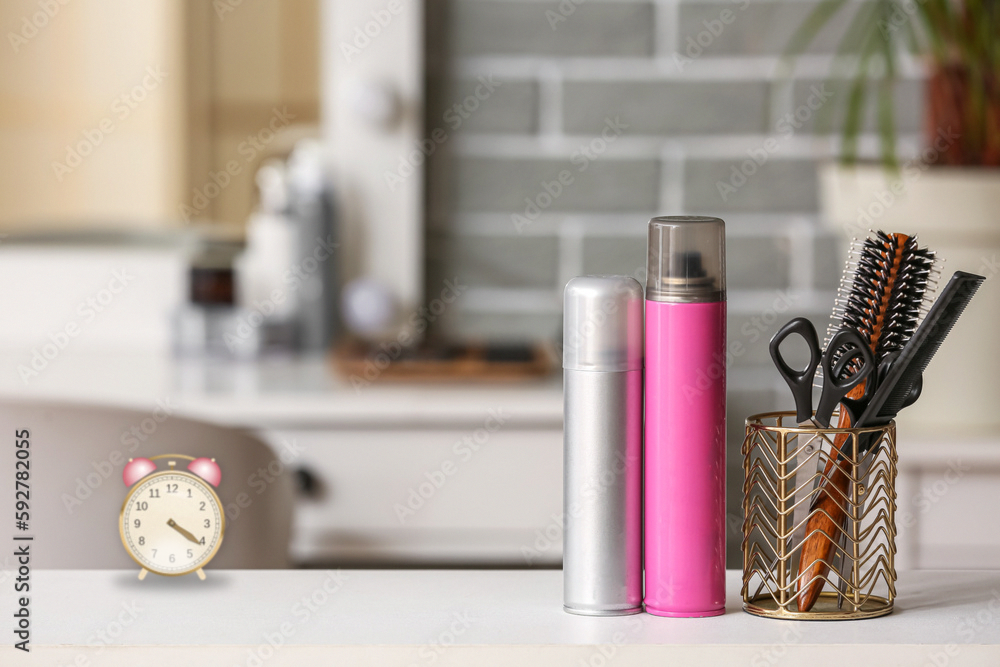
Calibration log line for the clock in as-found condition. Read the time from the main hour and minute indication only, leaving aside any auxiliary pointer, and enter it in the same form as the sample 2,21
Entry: 4,21
